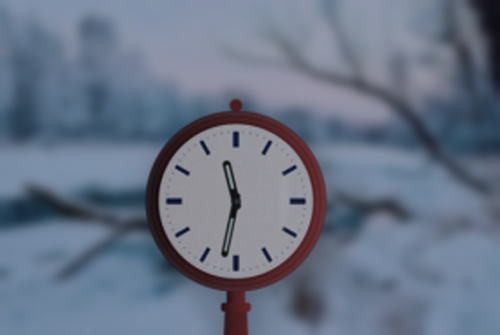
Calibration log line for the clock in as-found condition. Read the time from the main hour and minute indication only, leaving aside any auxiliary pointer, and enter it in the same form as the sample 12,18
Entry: 11,32
